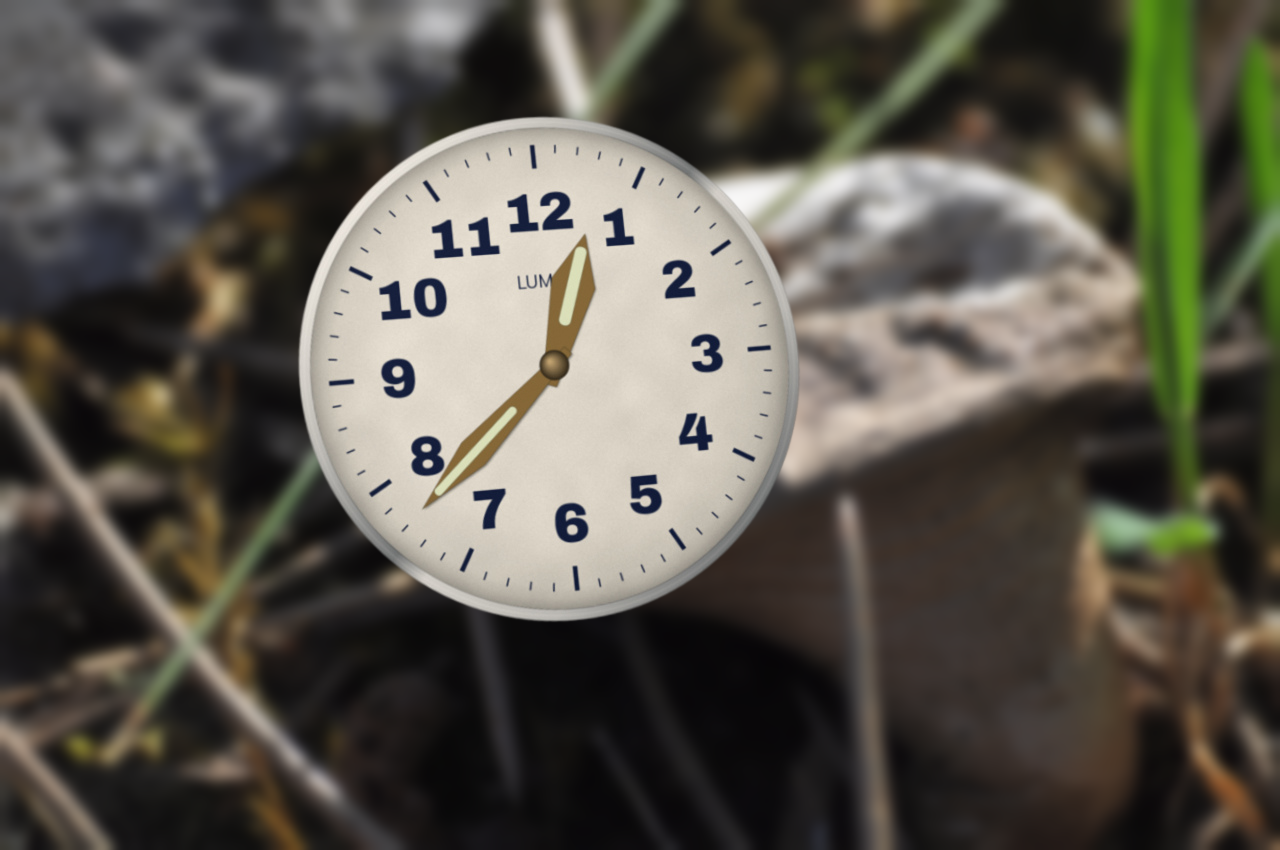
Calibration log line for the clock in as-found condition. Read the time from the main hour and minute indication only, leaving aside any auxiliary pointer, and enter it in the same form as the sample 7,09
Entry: 12,38
